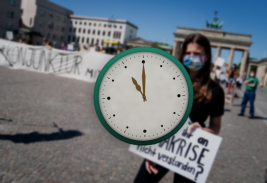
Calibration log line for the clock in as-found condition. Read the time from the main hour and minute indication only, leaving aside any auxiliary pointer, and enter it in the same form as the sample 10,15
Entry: 11,00
